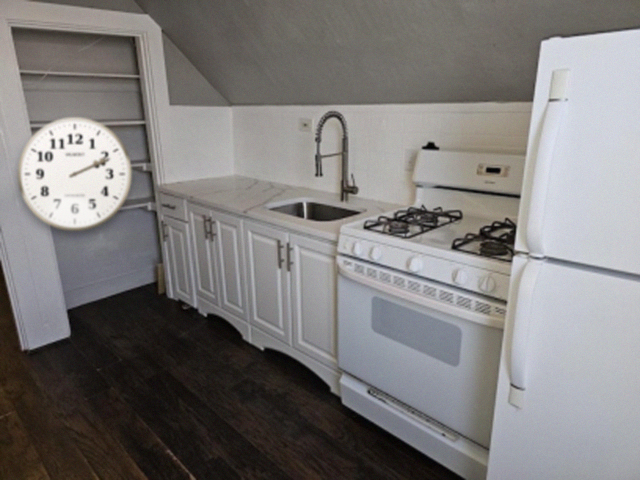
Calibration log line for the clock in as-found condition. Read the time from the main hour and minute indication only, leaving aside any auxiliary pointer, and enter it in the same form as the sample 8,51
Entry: 2,11
